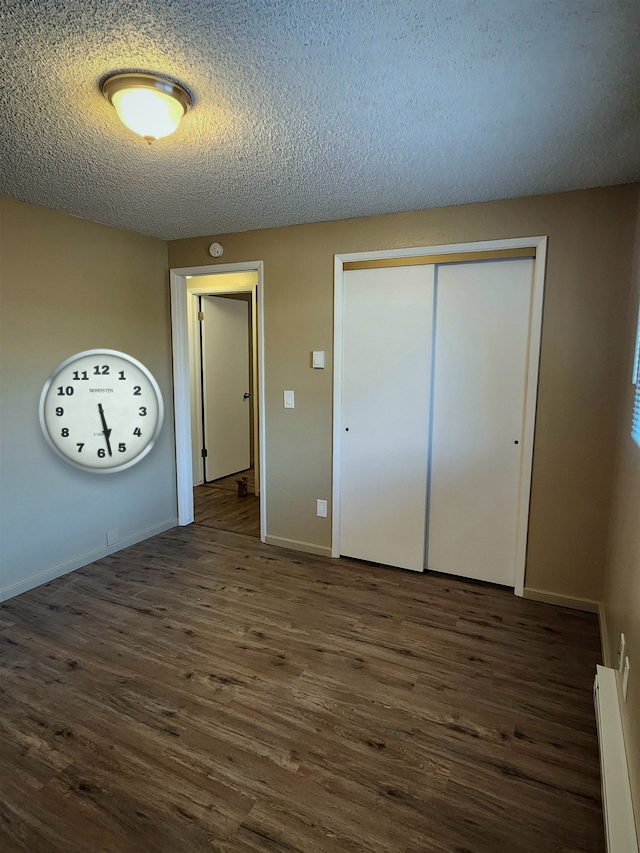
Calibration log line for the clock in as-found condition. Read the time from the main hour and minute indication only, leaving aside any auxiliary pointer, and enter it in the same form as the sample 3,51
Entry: 5,28
